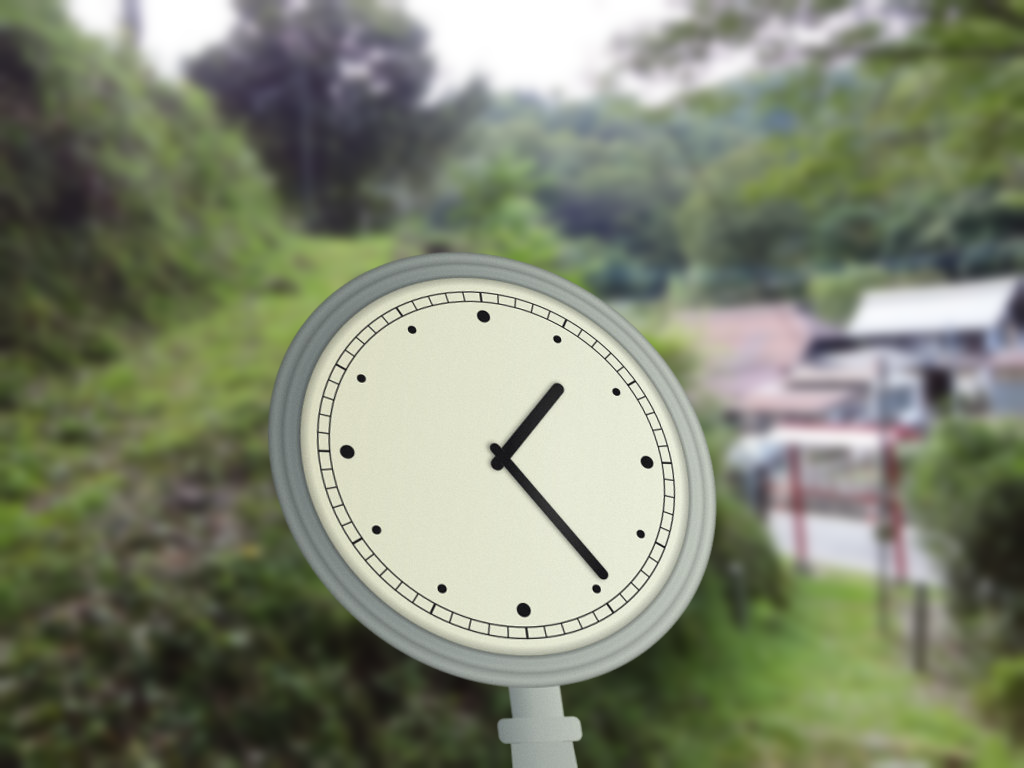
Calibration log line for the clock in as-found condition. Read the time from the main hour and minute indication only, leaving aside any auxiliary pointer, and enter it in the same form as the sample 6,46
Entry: 1,24
